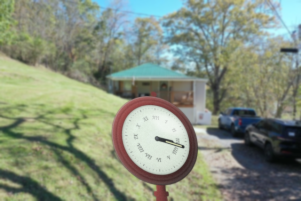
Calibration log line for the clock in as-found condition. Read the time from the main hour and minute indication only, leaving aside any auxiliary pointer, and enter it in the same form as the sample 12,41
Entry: 3,17
